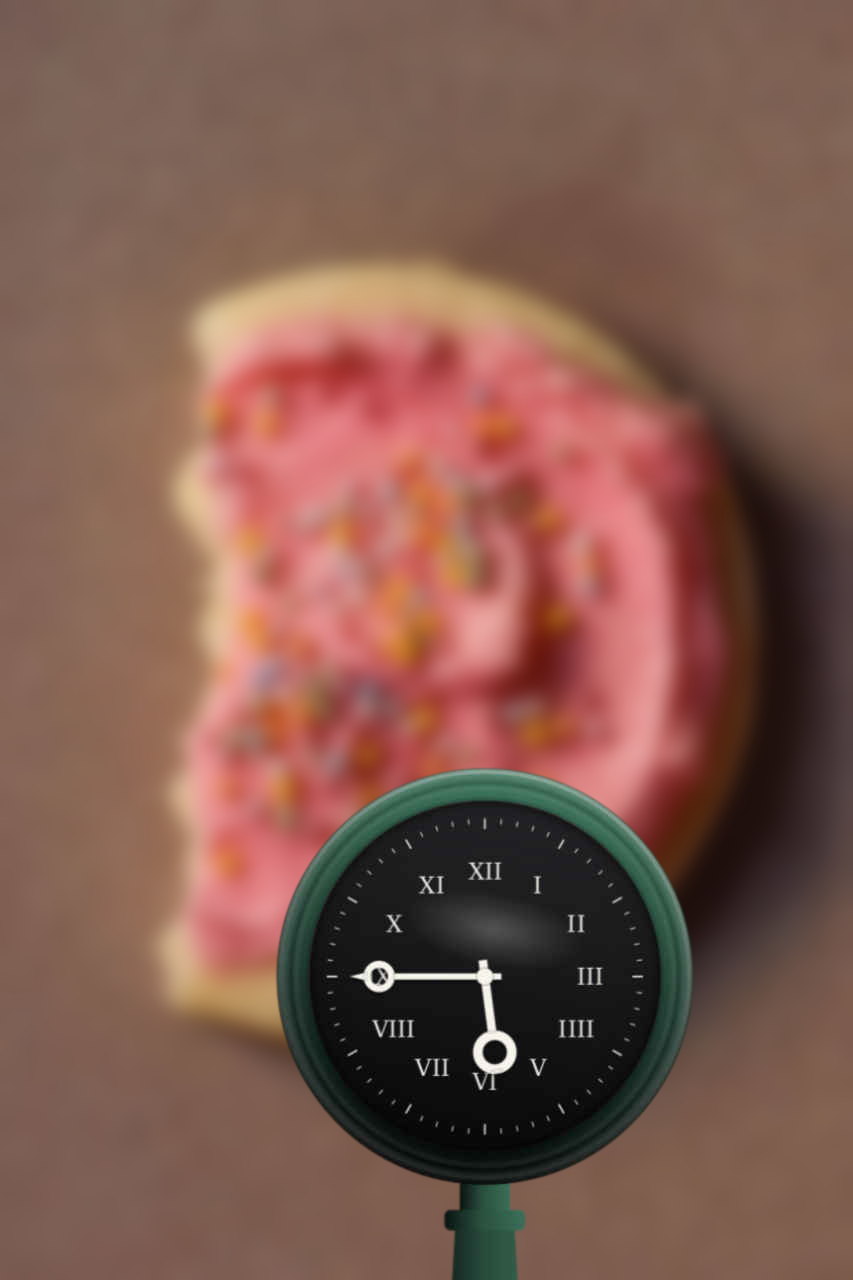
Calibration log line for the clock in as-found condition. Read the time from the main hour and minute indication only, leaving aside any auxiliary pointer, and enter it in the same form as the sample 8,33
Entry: 5,45
